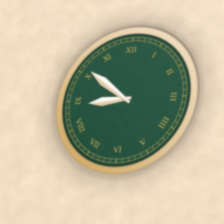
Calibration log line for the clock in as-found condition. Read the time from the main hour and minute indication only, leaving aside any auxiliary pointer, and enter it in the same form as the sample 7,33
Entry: 8,51
